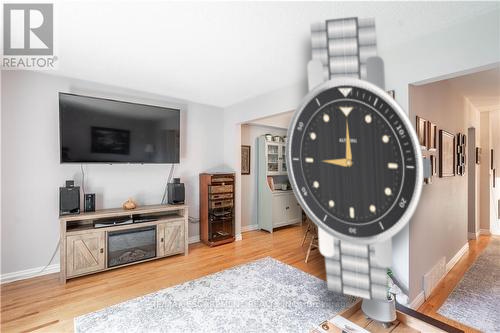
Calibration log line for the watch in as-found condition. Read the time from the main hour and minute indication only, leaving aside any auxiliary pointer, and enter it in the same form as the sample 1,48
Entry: 9,00
